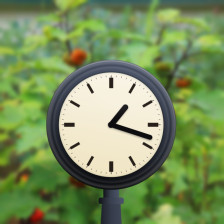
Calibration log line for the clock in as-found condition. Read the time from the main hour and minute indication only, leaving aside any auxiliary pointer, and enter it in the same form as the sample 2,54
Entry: 1,18
